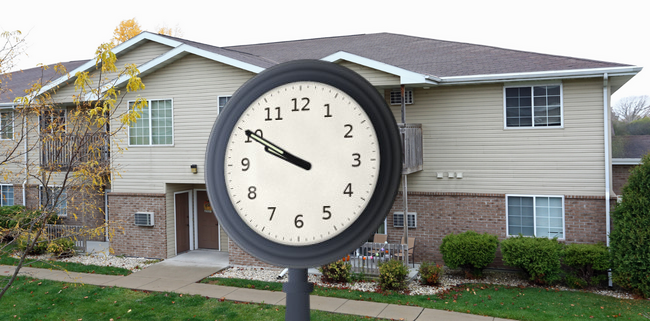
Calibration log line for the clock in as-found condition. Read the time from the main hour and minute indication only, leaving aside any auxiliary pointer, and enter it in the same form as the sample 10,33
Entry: 9,50
